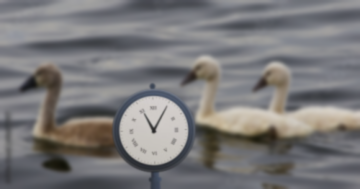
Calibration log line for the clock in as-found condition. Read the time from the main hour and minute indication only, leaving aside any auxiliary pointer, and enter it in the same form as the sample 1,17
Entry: 11,05
